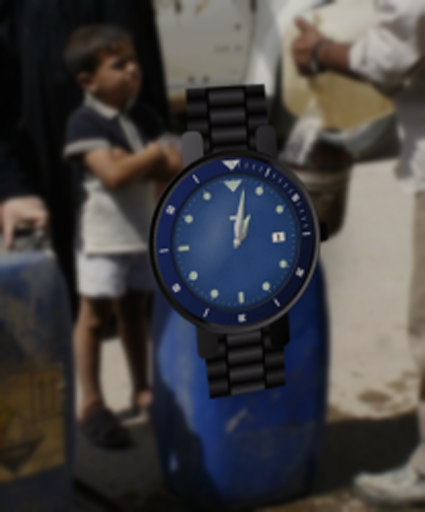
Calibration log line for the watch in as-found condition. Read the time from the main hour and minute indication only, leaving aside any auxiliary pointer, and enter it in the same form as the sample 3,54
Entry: 1,02
